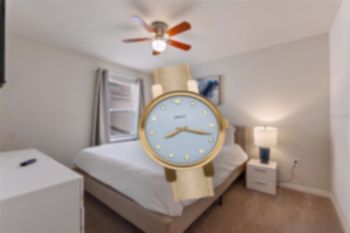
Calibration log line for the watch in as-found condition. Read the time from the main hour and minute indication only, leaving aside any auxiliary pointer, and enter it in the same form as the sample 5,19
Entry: 8,18
